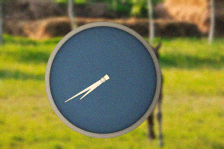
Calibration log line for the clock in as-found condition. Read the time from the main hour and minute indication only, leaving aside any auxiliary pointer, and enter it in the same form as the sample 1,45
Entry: 7,40
